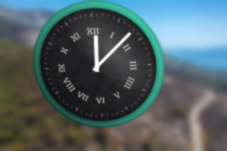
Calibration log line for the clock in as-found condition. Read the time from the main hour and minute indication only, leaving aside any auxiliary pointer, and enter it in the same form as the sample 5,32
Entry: 12,08
